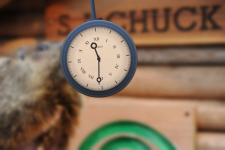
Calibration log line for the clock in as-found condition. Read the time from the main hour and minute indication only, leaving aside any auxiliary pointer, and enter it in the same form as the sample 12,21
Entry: 11,31
